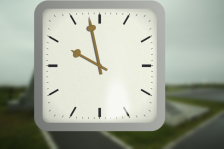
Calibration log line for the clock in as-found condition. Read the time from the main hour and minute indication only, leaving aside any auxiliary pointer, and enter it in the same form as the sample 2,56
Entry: 9,58
